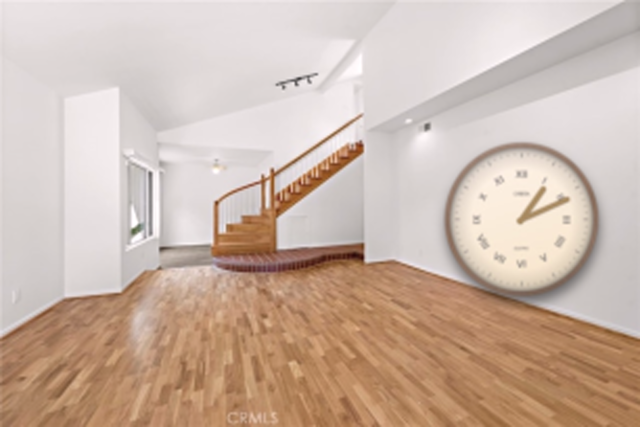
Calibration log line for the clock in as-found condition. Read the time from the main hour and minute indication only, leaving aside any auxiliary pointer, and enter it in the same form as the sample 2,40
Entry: 1,11
